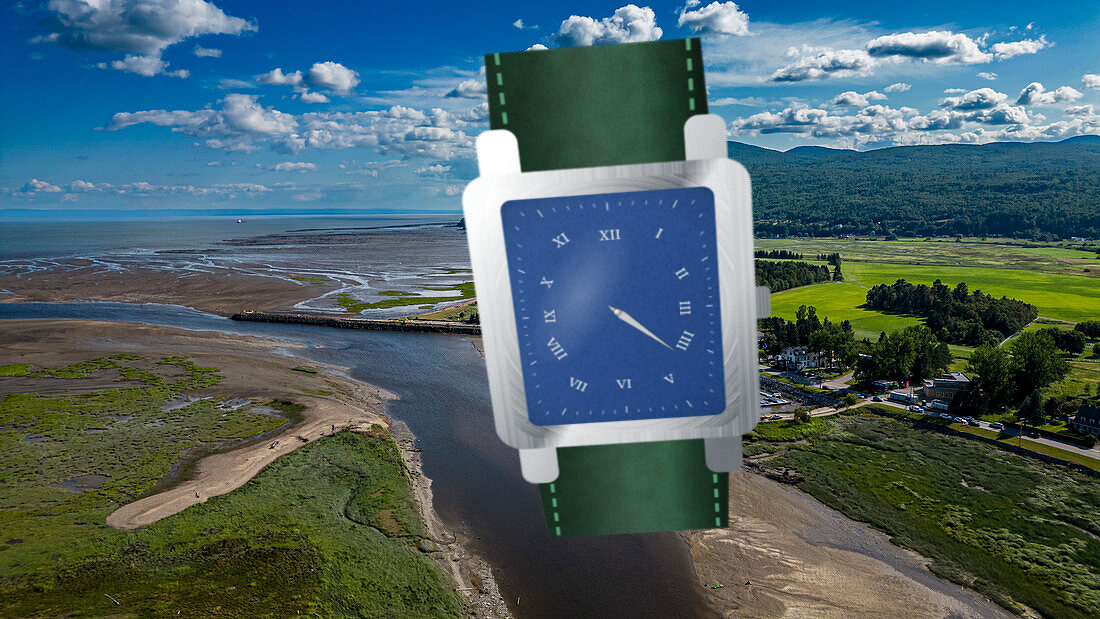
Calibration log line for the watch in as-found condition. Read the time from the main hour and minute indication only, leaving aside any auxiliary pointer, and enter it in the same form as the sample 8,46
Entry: 4,22
